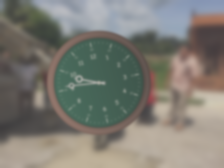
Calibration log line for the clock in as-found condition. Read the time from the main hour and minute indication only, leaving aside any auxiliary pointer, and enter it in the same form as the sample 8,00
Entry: 9,46
